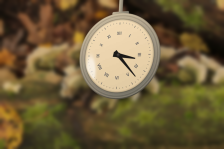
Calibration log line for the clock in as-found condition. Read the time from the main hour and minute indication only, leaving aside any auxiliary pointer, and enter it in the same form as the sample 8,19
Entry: 3,23
